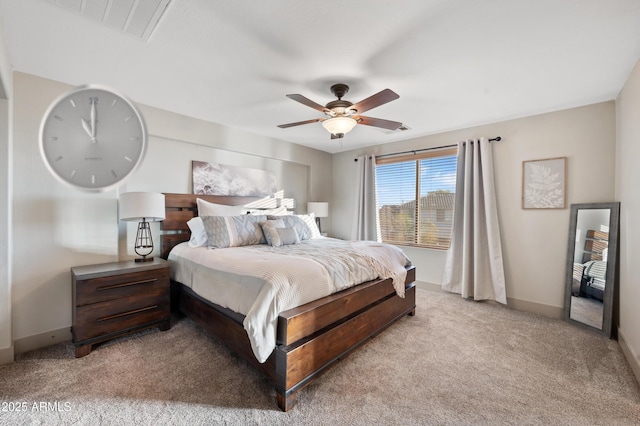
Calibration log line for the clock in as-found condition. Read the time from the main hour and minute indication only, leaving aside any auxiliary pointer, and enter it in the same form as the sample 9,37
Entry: 11,00
